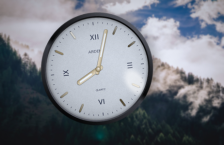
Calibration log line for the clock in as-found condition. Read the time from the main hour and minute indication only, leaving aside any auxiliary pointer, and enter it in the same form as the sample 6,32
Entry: 8,03
